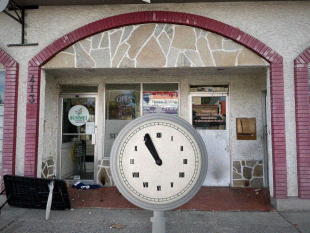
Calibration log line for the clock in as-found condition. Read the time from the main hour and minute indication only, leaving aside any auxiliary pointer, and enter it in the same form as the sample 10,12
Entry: 10,56
